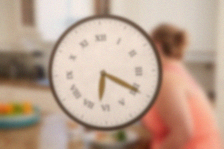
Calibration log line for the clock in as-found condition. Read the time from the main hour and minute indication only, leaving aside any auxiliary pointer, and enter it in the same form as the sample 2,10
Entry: 6,20
